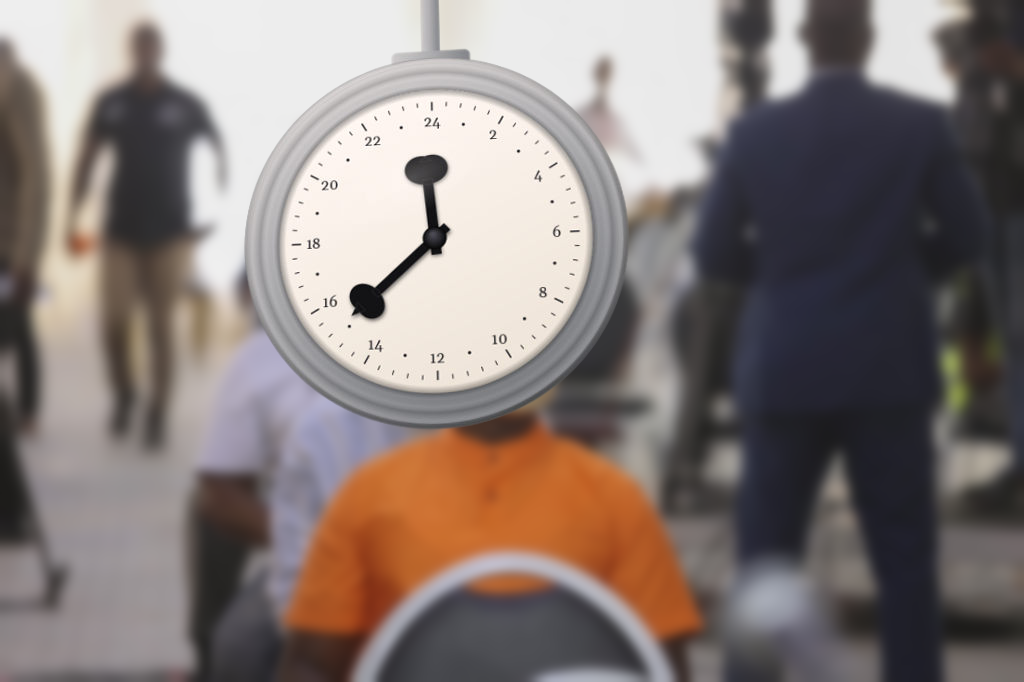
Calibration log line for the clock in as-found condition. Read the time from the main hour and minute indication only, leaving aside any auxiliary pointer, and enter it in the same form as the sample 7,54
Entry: 23,38
